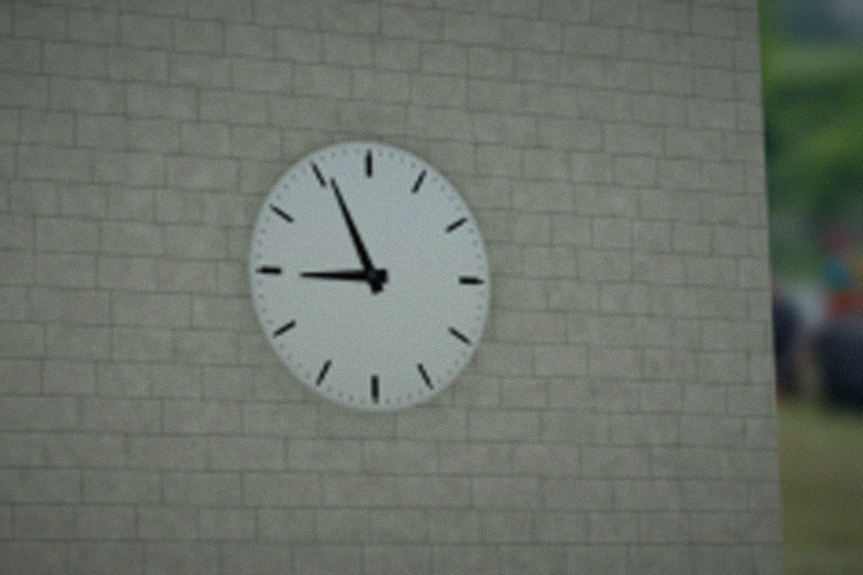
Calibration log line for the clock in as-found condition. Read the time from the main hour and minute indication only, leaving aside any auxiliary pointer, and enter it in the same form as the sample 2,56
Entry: 8,56
